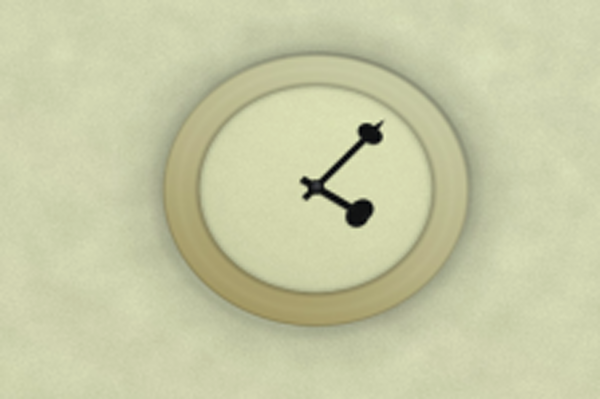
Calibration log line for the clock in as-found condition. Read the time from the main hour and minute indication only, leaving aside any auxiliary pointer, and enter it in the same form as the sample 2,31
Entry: 4,07
